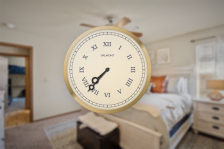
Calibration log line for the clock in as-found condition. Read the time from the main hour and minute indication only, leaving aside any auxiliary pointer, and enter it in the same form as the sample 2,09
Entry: 7,37
